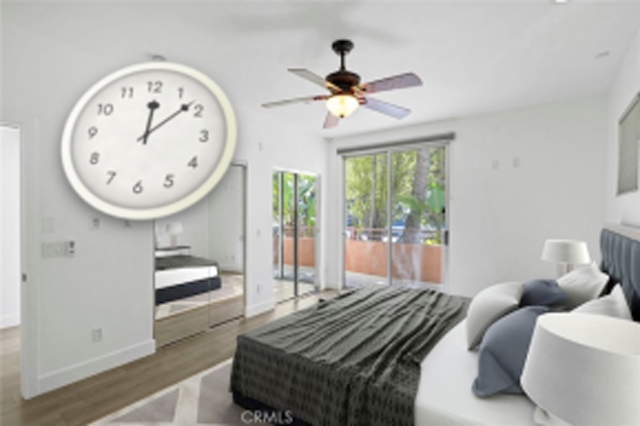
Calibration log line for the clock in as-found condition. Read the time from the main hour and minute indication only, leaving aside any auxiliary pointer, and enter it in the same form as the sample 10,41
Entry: 12,08
